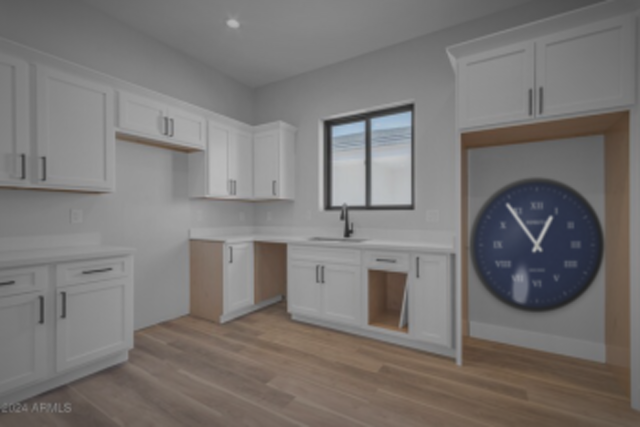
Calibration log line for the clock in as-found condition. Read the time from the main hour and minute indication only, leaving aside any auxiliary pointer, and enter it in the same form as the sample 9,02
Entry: 12,54
